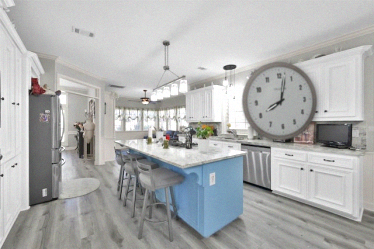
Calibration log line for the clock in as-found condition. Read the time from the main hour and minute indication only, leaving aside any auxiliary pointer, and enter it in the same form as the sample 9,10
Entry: 8,02
